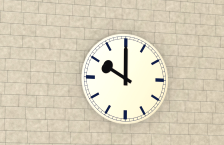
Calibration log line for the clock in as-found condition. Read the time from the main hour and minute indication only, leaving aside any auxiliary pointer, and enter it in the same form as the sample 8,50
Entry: 10,00
